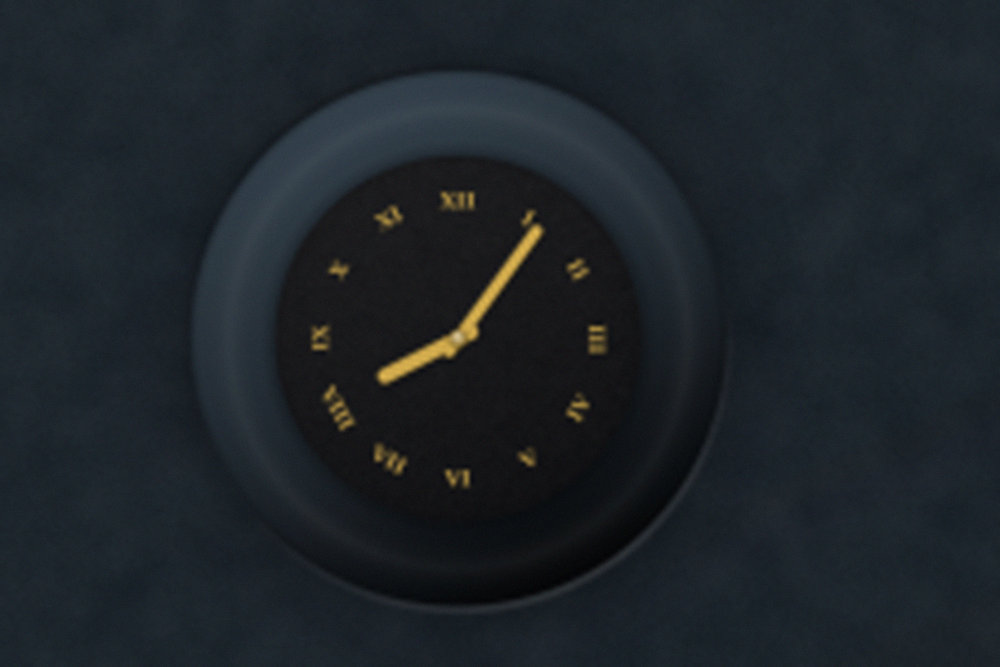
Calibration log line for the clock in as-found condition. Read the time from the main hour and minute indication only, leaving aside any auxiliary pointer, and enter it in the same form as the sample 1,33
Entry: 8,06
